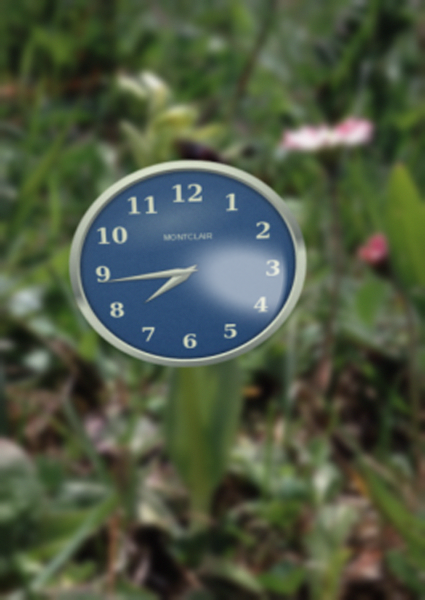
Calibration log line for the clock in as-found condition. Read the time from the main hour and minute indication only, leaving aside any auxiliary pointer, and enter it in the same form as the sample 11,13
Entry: 7,44
